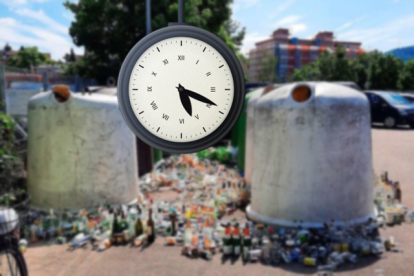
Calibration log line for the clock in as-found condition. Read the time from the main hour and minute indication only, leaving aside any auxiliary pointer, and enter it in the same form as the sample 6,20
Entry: 5,19
